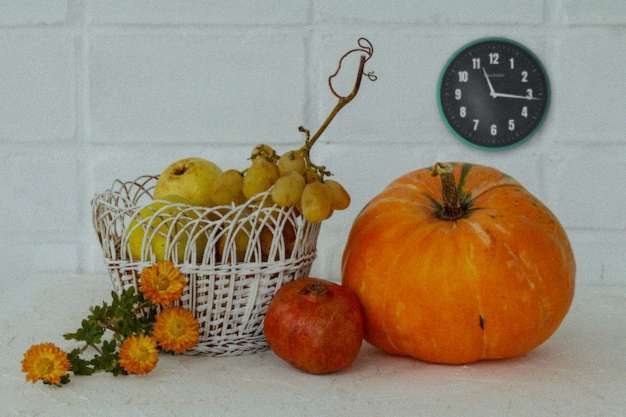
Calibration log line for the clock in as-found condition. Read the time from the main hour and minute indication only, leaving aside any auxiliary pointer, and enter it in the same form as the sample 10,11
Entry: 11,16
